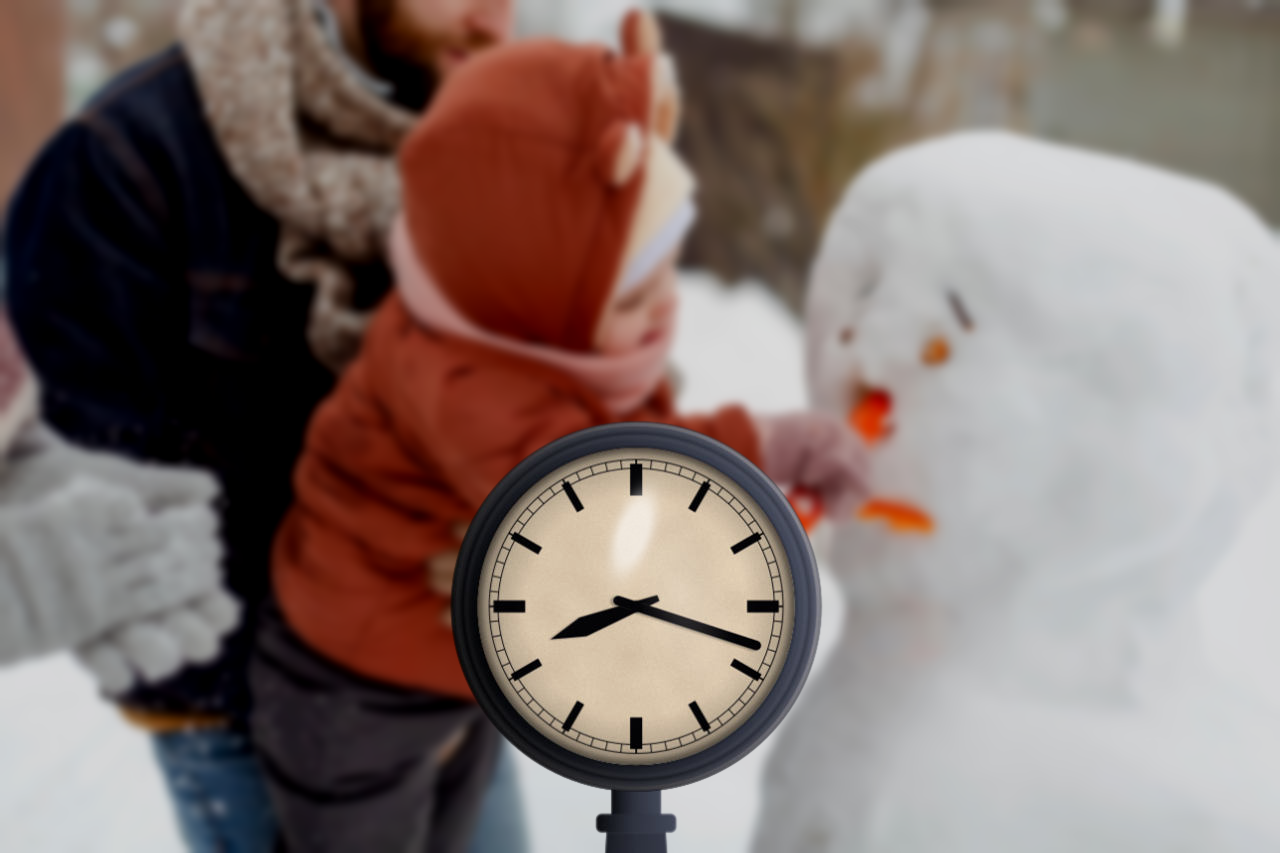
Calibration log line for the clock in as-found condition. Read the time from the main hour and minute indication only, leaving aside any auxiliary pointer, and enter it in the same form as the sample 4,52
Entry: 8,18
